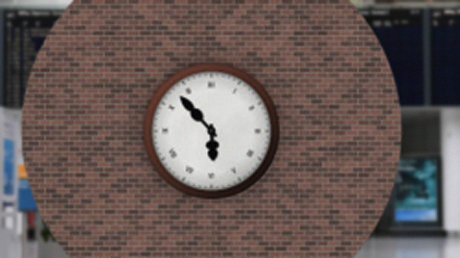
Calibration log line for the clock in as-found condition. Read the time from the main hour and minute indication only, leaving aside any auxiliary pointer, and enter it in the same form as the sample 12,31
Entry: 5,53
